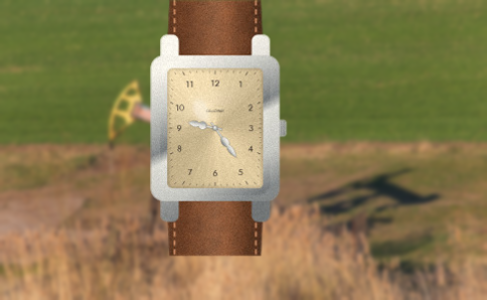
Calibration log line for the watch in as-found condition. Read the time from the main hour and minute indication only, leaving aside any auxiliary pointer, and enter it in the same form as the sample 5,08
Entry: 9,24
